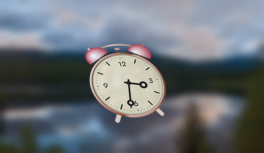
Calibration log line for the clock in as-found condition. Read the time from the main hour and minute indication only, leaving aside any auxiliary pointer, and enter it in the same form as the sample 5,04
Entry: 3,32
